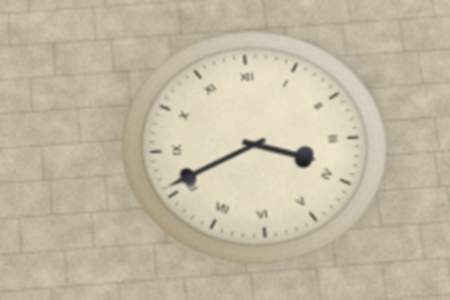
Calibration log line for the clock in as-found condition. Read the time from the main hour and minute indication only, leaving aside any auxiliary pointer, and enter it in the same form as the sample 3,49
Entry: 3,41
